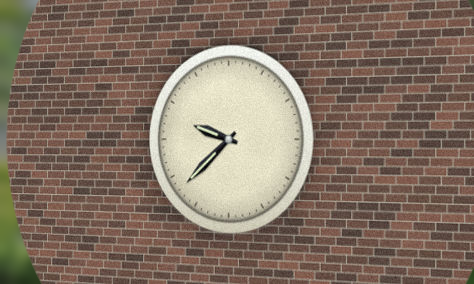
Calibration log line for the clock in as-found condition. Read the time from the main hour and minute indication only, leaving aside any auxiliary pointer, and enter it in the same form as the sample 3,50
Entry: 9,38
